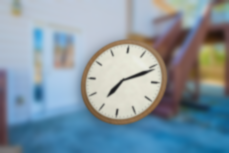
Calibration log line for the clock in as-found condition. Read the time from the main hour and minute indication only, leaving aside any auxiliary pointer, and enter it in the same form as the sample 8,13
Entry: 7,11
